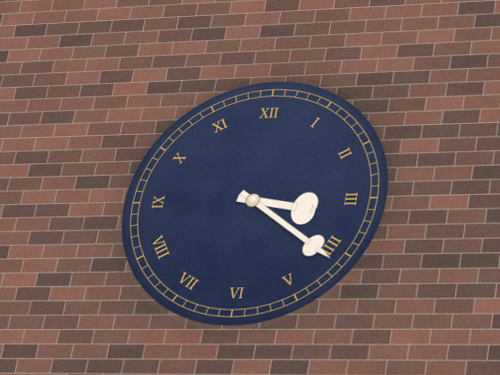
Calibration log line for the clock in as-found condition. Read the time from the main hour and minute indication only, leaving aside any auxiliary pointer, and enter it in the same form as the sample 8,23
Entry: 3,21
